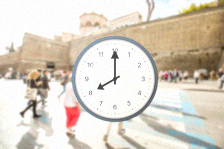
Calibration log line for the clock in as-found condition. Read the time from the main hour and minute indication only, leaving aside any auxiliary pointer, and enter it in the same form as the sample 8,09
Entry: 8,00
